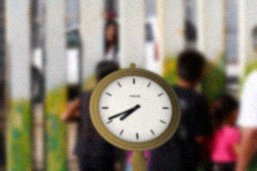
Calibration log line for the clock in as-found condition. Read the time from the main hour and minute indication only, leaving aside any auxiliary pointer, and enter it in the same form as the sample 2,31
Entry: 7,41
